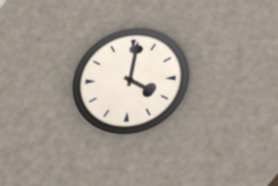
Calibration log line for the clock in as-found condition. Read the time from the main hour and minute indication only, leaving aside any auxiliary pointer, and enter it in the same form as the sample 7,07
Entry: 4,01
